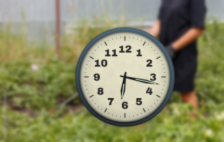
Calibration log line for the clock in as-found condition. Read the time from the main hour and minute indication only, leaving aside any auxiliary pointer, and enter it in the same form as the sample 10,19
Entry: 6,17
